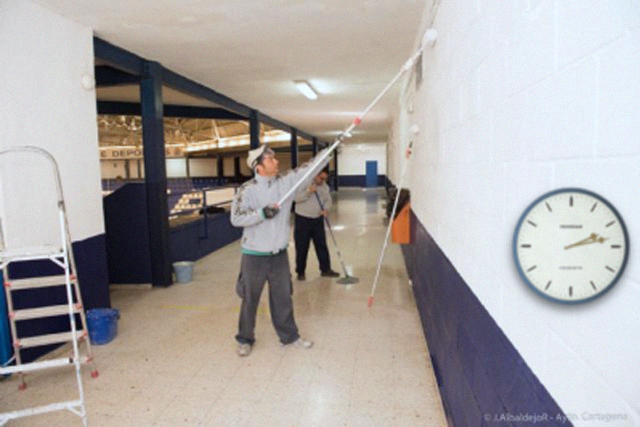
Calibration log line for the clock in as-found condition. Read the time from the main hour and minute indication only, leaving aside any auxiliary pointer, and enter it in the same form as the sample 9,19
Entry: 2,13
